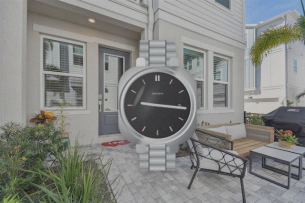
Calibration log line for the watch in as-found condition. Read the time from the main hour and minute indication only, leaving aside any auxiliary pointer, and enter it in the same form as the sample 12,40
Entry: 9,16
